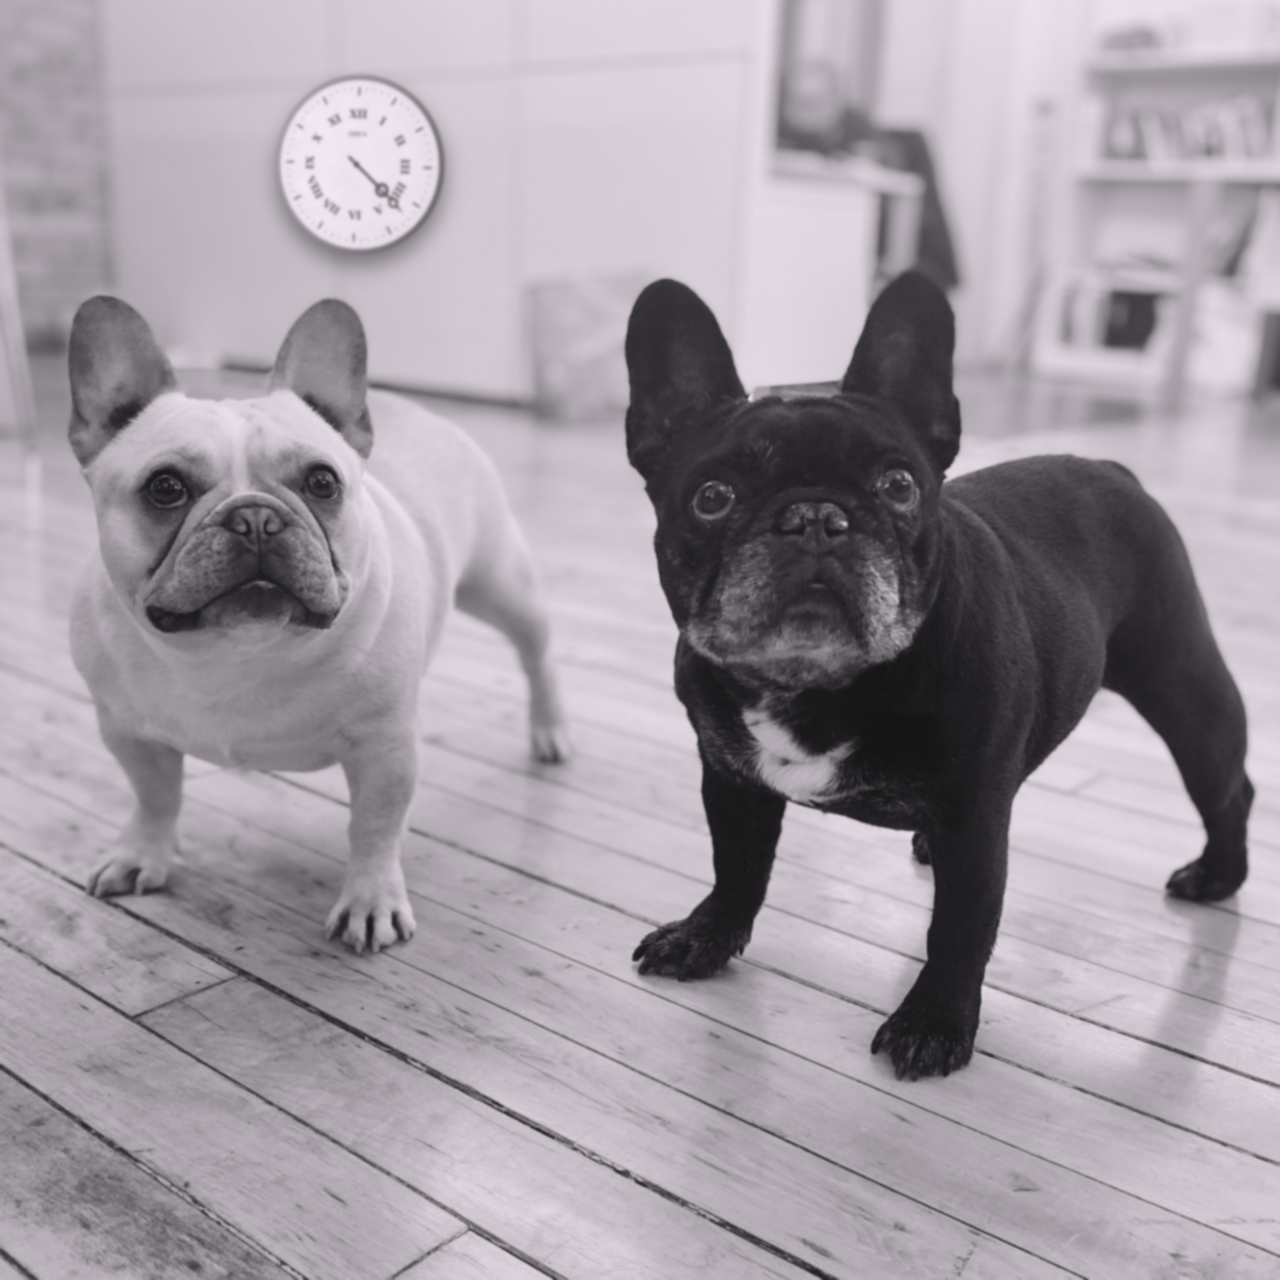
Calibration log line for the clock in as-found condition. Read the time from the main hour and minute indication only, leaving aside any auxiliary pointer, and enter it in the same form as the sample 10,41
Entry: 4,22
